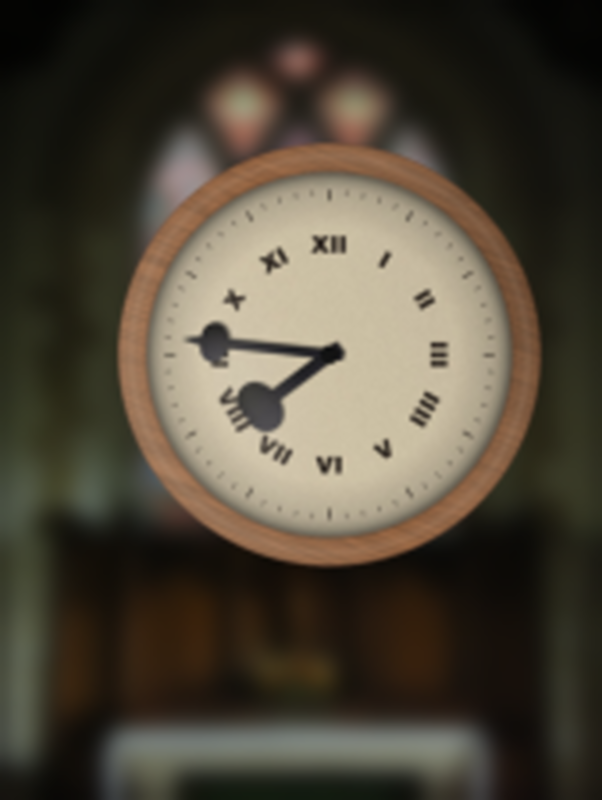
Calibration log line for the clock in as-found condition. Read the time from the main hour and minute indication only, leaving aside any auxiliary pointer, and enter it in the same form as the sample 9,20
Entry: 7,46
